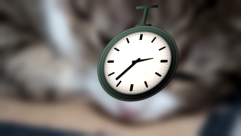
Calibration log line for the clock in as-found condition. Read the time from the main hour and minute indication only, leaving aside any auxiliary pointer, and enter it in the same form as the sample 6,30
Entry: 2,37
